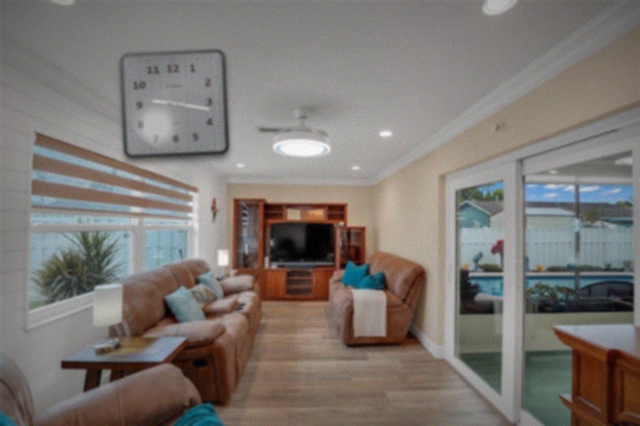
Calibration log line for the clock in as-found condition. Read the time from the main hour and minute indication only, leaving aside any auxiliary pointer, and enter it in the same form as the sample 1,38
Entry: 9,17
